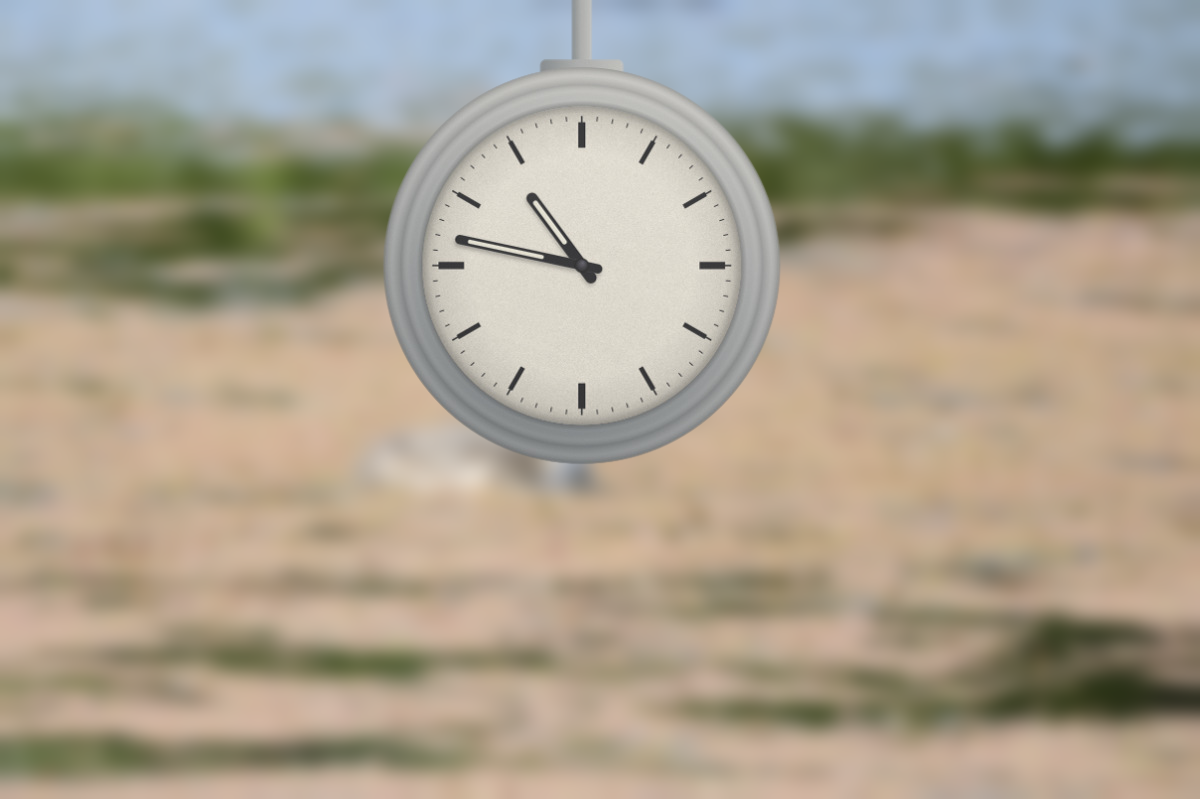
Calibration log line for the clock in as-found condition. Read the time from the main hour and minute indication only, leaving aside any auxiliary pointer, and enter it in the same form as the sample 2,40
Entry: 10,47
